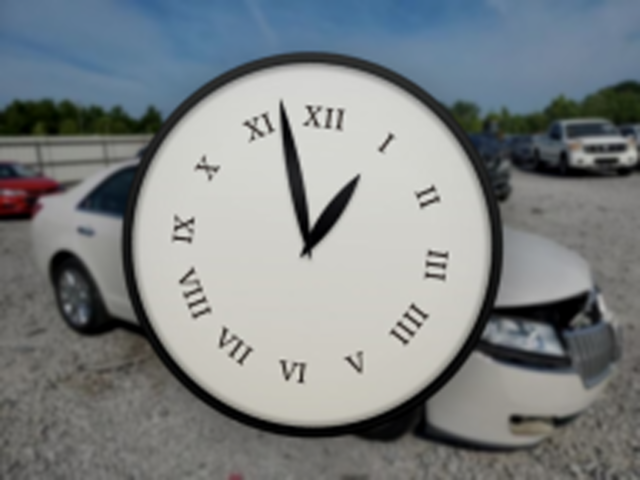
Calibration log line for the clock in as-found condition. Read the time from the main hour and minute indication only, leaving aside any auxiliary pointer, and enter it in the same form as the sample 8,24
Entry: 12,57
